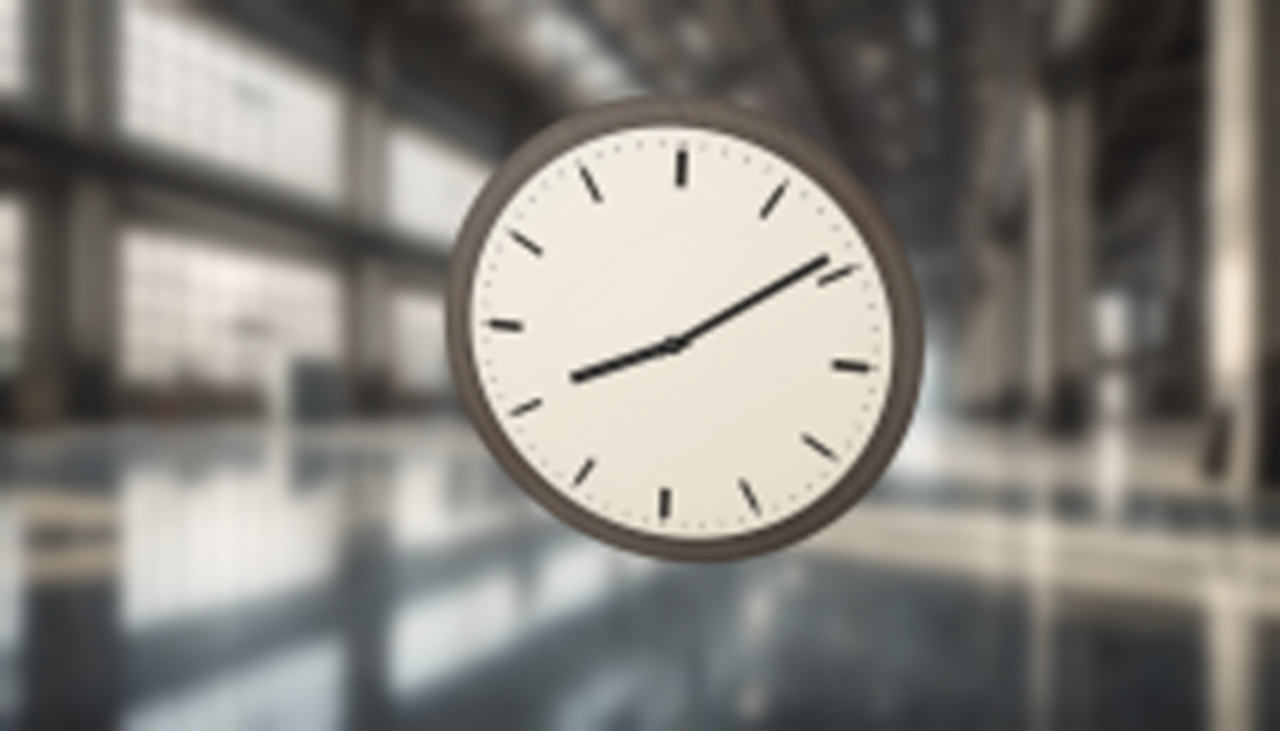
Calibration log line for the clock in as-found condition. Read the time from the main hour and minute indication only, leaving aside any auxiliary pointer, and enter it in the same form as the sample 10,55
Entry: 8,09
